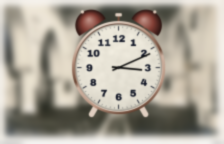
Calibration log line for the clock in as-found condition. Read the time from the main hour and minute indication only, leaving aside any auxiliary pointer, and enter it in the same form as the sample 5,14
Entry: 3,11
